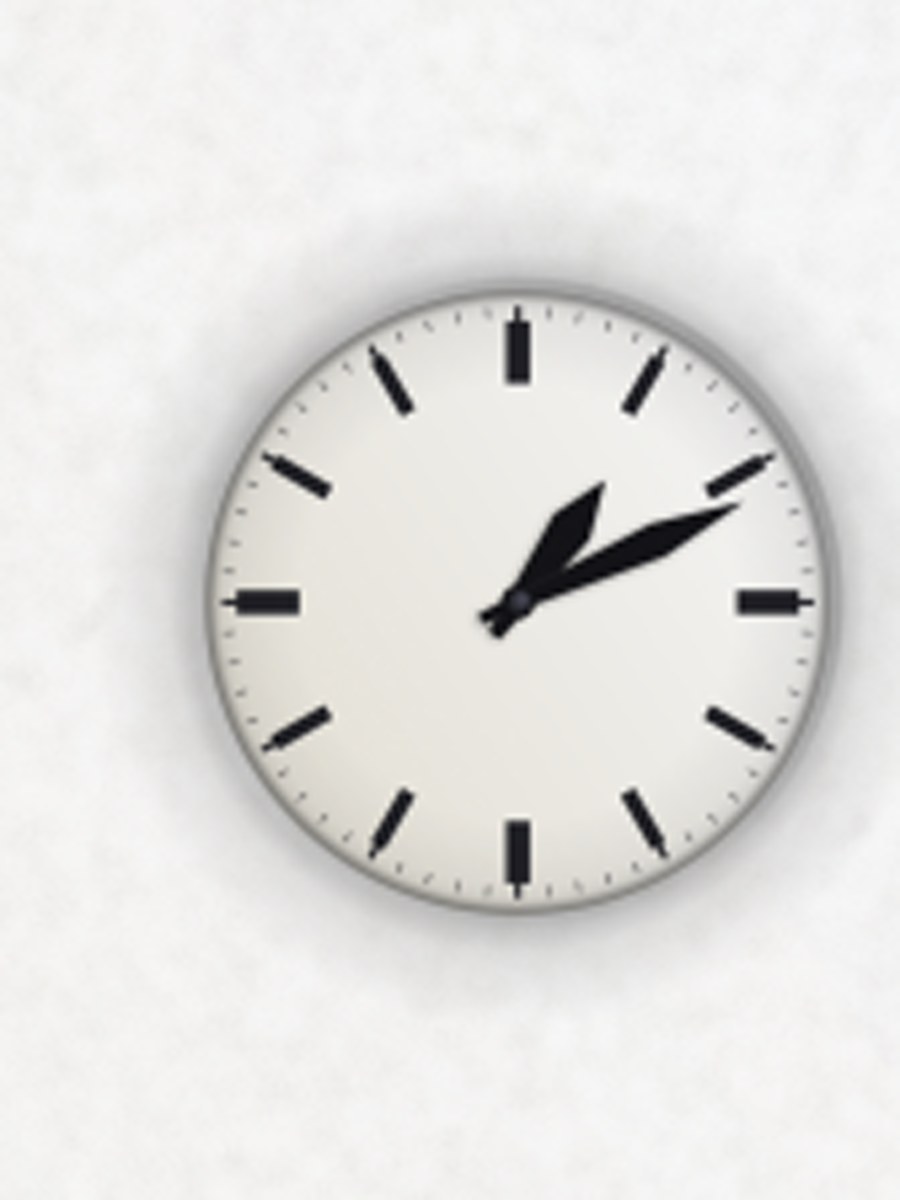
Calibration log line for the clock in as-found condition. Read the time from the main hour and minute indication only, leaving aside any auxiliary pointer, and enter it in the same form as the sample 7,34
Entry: 1,11
